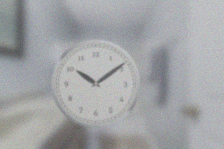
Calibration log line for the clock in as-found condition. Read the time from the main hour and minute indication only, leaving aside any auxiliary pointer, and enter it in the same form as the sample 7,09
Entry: 10,09
